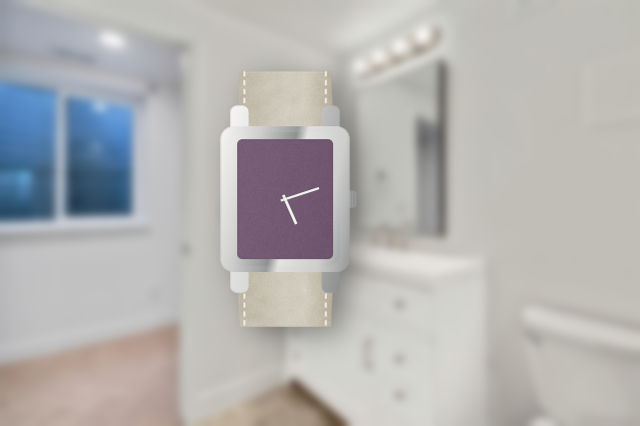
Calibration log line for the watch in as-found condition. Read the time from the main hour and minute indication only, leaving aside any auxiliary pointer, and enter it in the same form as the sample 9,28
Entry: 5,12
